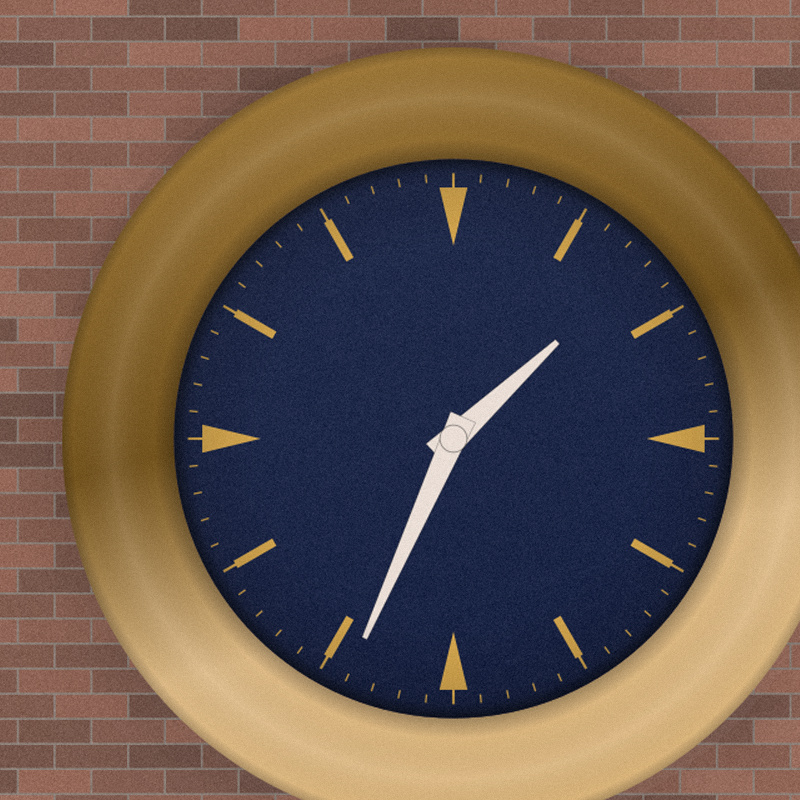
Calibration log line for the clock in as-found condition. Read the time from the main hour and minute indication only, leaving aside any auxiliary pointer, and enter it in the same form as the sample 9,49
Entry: 1,34
